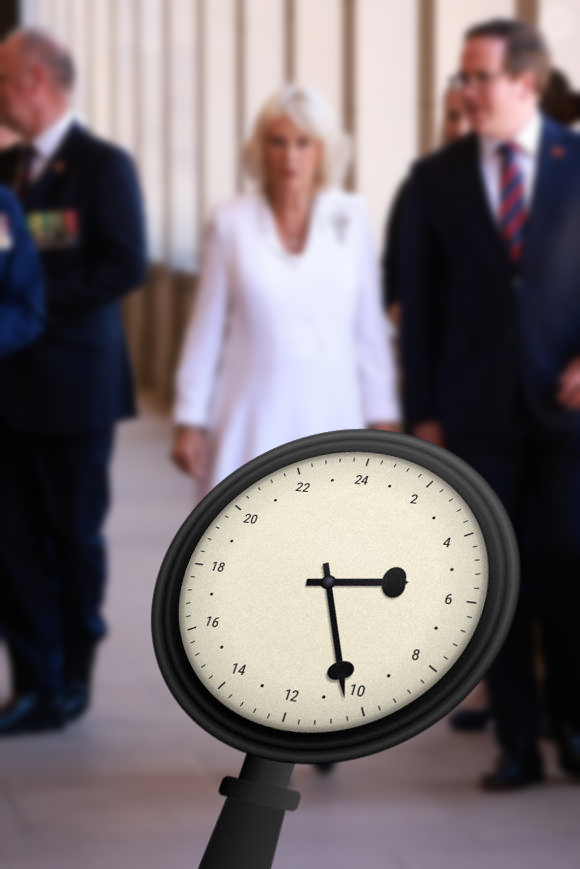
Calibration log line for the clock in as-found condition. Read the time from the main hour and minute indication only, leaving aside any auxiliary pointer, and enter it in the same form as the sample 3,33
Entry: 5,26
